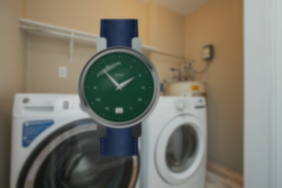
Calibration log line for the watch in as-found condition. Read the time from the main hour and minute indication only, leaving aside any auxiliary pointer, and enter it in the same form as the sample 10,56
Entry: 1,53
